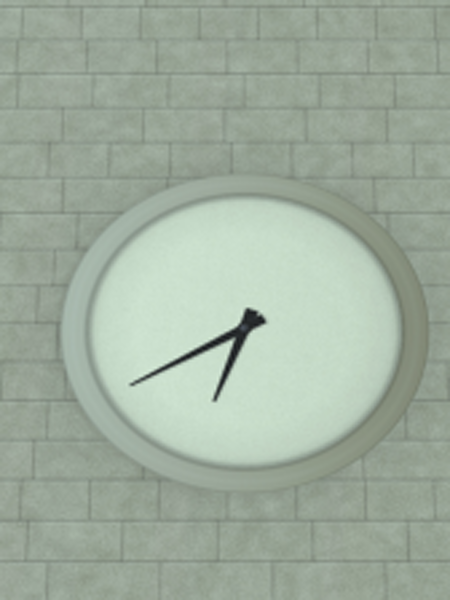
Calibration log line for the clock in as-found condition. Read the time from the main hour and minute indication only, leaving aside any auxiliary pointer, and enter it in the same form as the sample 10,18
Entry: 6,40
